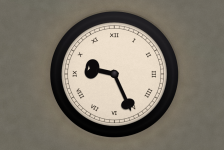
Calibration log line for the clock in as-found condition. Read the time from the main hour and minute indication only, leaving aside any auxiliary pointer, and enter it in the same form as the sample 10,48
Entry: 9,26
